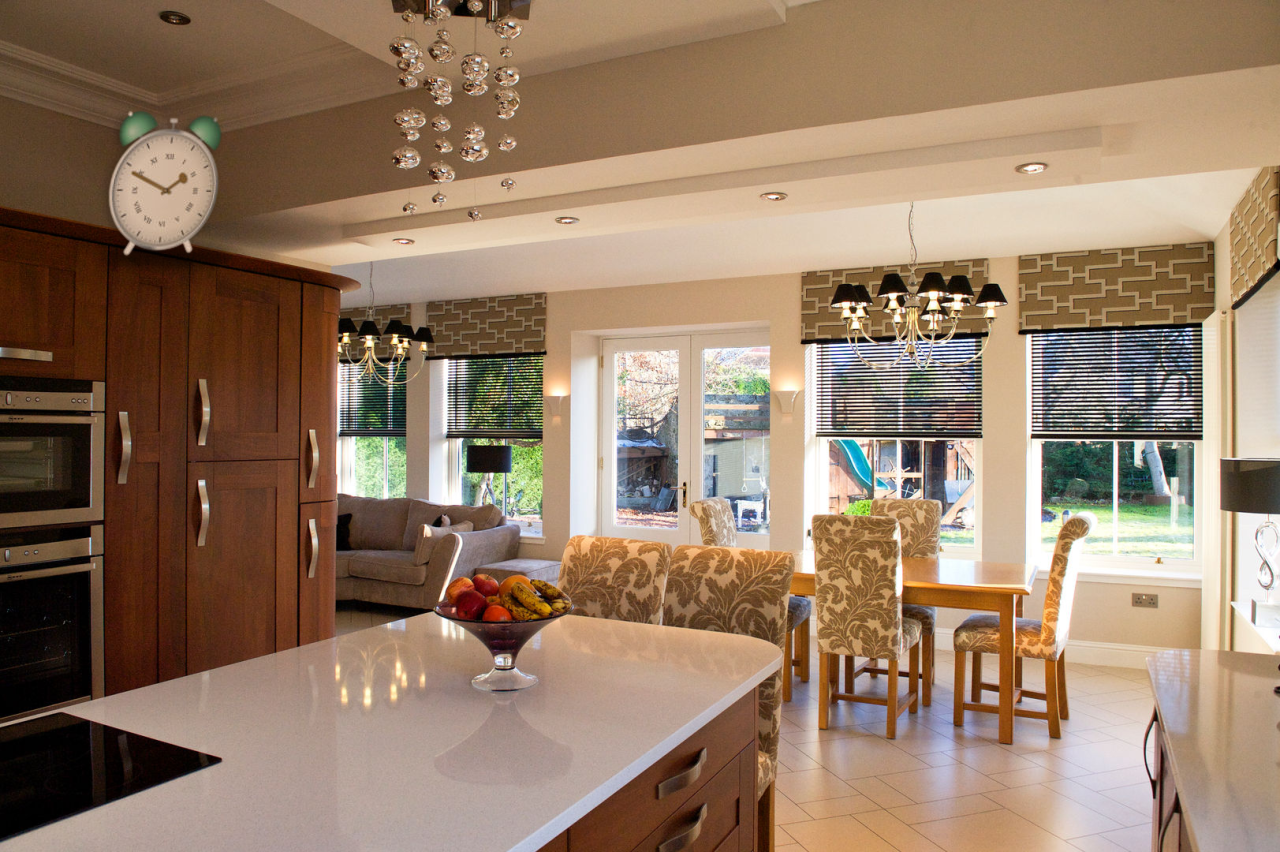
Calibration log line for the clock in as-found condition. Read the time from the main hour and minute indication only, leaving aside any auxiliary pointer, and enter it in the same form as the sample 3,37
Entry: 1,49
